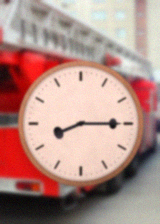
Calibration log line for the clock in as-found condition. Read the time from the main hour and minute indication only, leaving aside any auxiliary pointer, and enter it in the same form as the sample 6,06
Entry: 8,15
